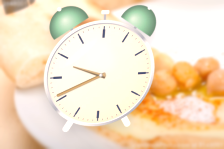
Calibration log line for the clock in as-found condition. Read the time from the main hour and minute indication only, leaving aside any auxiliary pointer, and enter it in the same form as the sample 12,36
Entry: 9,41
